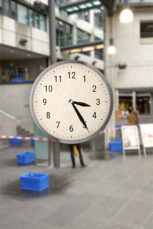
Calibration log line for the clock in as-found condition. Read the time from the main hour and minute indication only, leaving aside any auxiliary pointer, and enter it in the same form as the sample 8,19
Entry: 3,25
